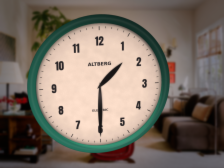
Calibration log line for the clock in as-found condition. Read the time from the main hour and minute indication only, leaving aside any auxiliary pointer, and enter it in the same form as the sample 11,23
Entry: 1,30
